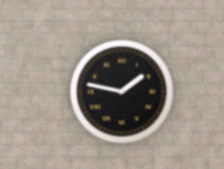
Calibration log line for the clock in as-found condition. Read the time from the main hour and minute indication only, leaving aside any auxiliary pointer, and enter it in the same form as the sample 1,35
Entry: 1,47
